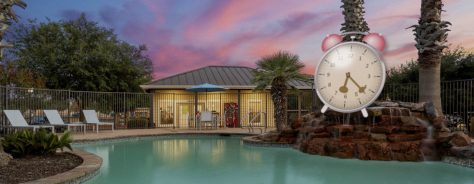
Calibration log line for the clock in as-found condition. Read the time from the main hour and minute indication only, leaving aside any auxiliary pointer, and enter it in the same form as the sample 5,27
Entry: 6,22
